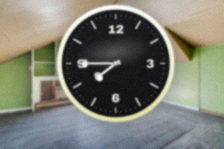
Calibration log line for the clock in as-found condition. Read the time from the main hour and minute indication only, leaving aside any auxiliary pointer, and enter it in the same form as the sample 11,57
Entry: 7,45
